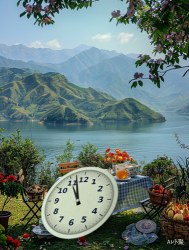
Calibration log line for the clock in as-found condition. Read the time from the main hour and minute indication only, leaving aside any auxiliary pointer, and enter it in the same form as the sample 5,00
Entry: 10,57
